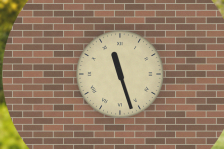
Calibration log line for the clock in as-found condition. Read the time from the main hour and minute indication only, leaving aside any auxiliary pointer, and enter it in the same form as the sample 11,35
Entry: 11,27
